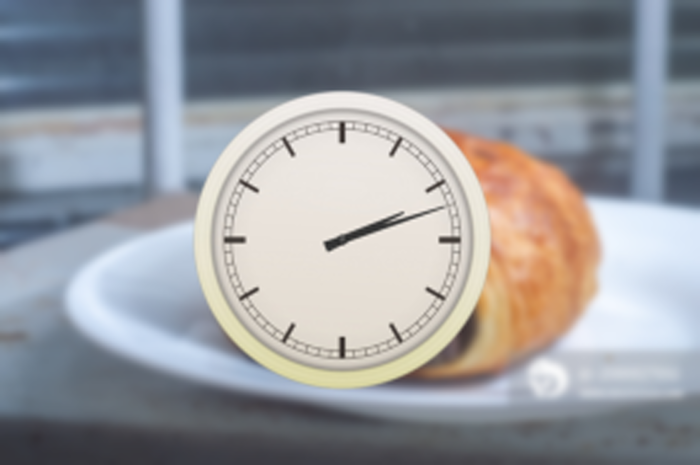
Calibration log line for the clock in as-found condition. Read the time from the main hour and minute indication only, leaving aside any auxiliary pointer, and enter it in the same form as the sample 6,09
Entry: 2,12
